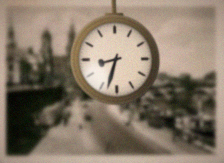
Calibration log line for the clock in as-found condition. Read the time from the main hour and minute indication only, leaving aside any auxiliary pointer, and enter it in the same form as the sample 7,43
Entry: 8,33
